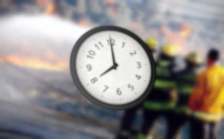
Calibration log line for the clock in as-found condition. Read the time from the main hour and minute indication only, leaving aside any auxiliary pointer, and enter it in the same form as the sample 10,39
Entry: 8,00
